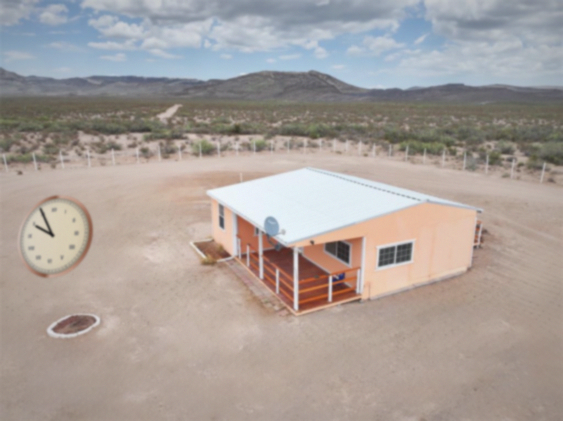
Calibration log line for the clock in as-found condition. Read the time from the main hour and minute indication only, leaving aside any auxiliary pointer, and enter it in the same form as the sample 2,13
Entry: 9,55
